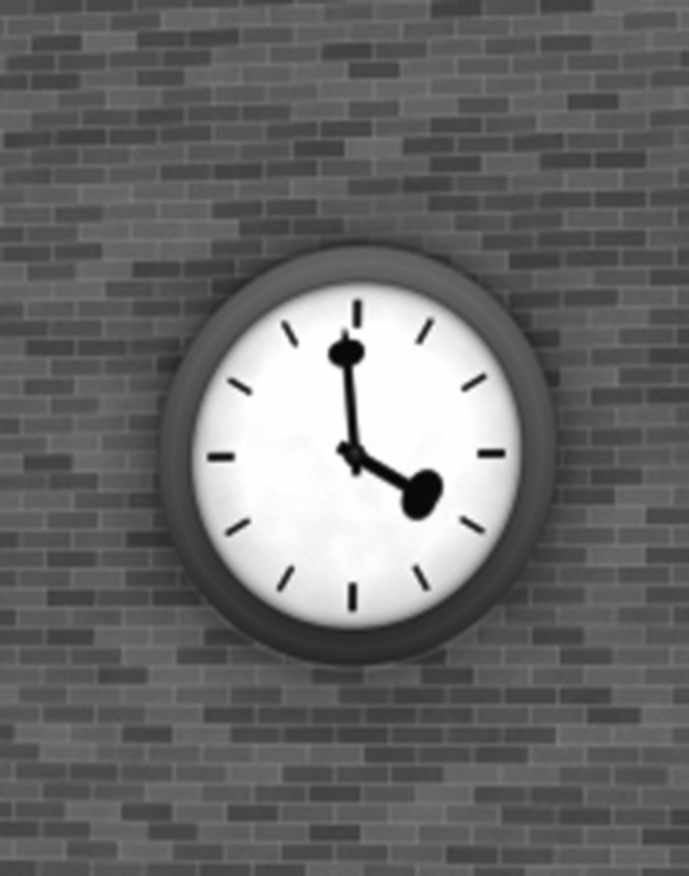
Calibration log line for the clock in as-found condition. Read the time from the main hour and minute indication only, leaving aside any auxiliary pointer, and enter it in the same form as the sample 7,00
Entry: 3,59
